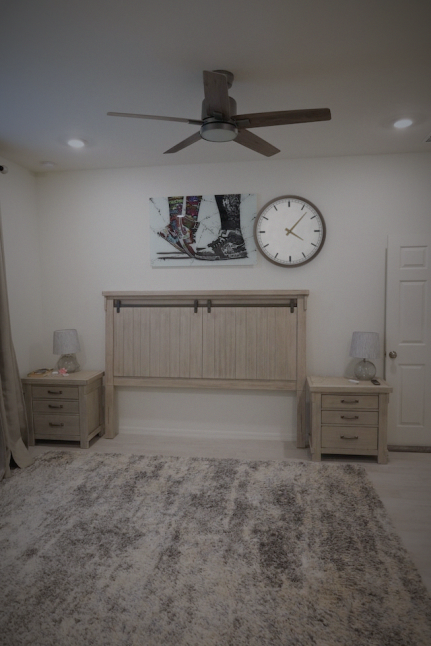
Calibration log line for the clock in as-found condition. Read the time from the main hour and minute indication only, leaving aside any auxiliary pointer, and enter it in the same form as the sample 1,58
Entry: 4,07
